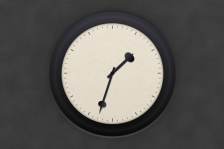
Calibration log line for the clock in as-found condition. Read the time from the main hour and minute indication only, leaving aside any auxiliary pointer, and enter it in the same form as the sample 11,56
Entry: 1,33
